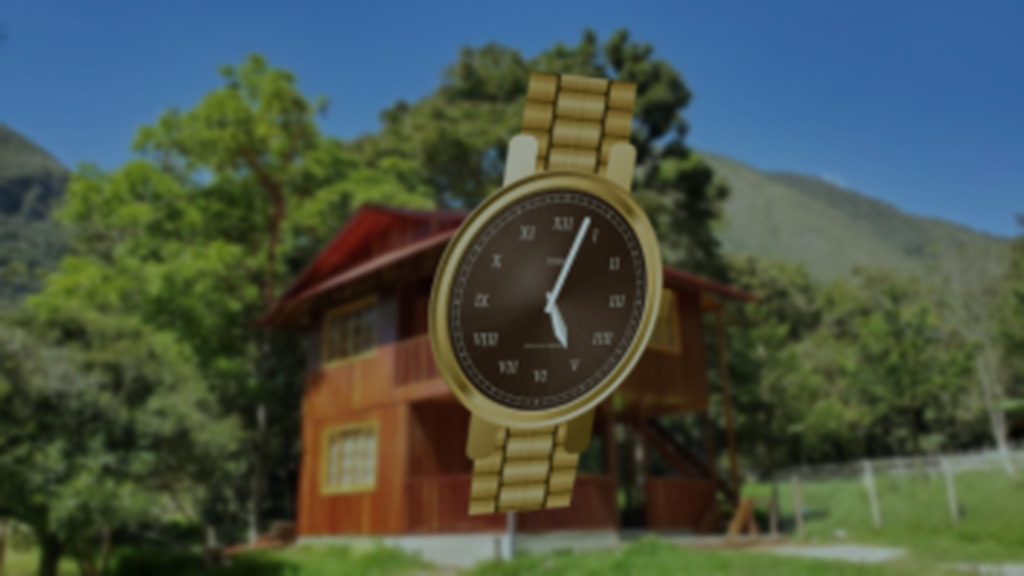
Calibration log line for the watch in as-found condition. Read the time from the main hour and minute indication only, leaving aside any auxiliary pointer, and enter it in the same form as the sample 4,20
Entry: 5,03
